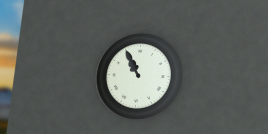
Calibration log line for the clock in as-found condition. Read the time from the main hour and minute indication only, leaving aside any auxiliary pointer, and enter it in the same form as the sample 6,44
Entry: 10,55
